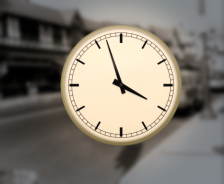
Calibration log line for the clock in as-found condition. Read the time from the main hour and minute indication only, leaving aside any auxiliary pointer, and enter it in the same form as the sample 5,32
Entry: 3,57
